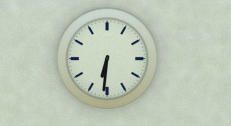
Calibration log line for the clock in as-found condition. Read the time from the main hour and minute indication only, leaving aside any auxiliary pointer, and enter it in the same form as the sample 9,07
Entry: 6,31
